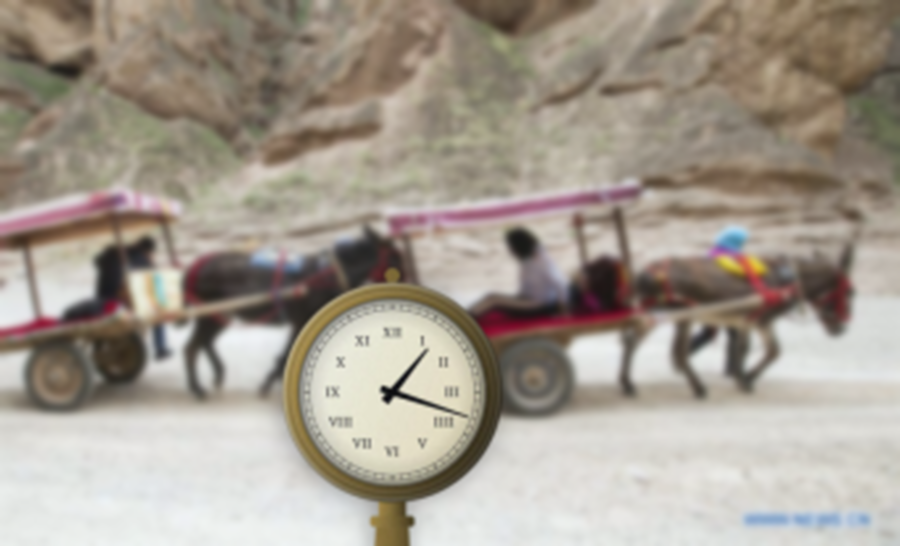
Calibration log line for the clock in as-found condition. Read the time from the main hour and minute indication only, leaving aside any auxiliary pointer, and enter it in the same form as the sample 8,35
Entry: 1,18
